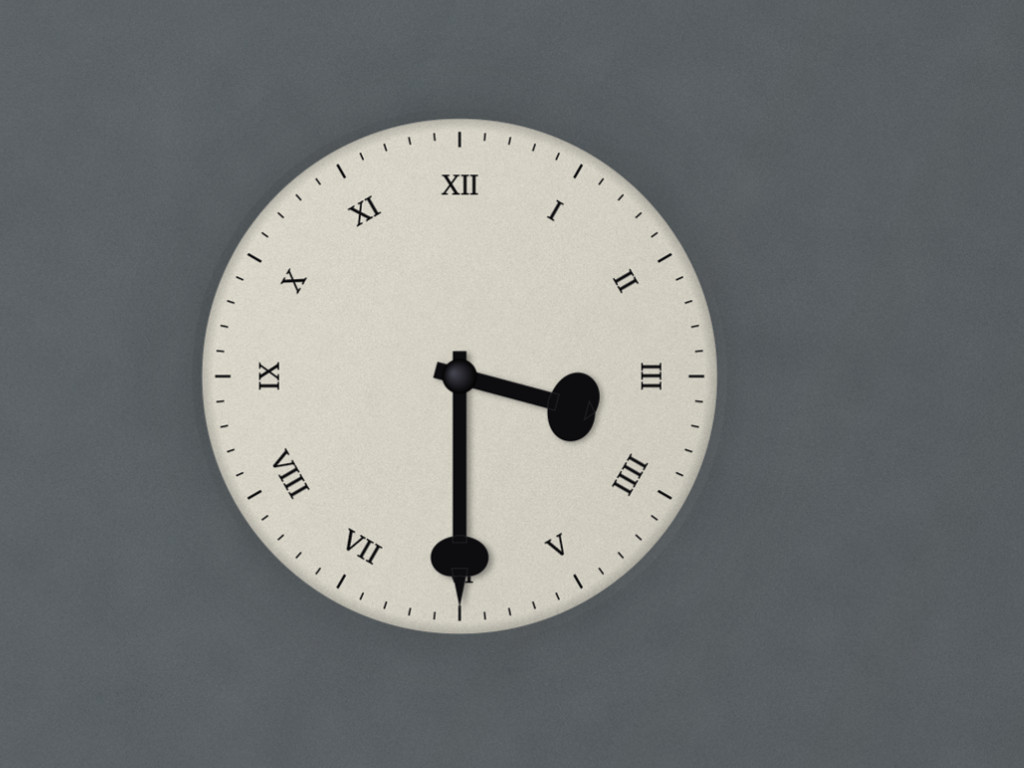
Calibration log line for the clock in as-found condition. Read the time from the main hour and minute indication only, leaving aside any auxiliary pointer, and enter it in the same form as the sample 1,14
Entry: 3,30
